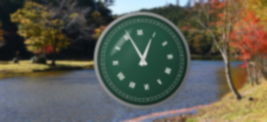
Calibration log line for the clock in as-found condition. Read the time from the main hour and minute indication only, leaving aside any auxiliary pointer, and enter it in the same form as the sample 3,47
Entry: 12,56
